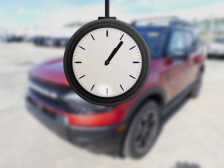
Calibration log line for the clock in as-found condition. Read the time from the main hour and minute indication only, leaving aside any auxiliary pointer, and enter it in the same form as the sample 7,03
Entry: 1,06
